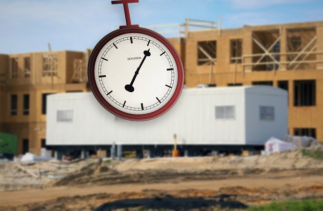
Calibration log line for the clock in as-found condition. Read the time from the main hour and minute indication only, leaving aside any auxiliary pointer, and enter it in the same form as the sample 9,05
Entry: 7,06
